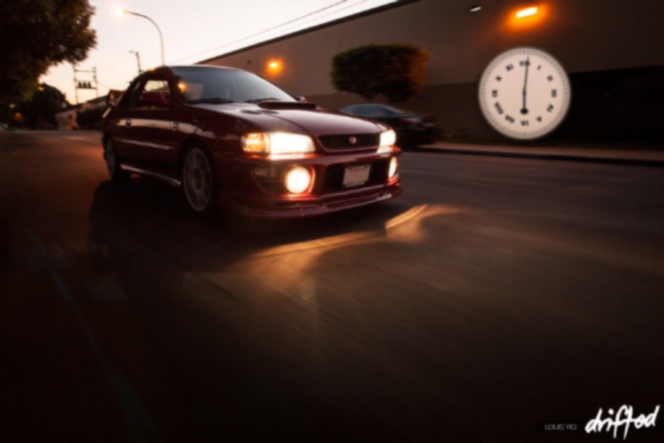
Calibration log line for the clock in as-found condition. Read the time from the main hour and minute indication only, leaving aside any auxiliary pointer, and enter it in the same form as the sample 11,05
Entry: 6,01
